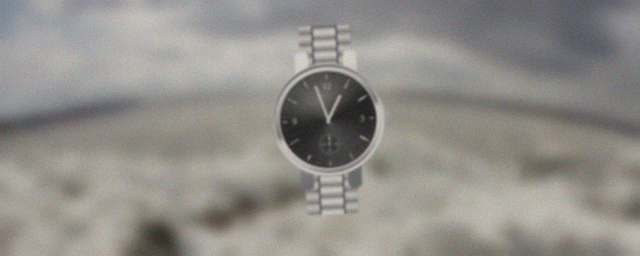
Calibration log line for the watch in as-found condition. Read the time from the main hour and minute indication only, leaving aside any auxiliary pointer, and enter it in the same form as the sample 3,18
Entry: 12,57
